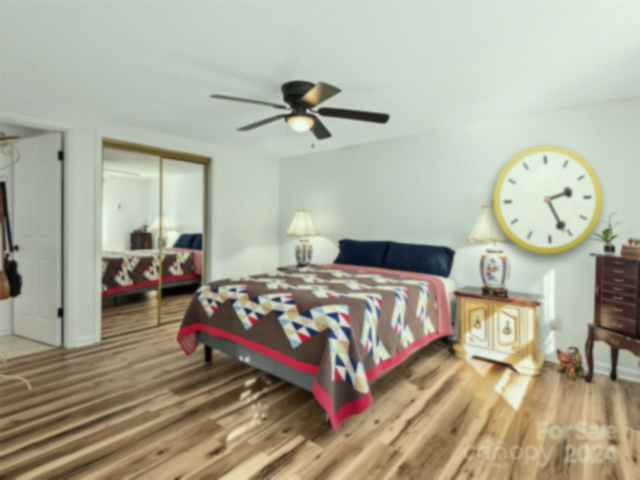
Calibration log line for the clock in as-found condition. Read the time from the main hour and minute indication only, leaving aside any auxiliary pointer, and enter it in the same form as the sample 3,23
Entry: 2,26
